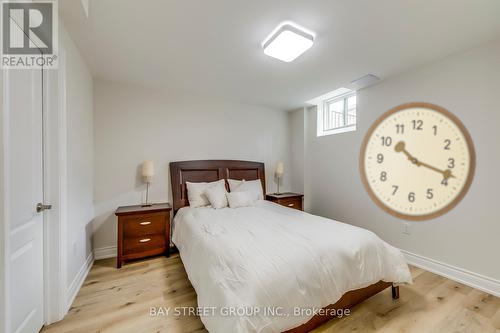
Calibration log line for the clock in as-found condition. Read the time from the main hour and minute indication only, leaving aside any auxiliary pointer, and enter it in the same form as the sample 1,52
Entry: 10,18
